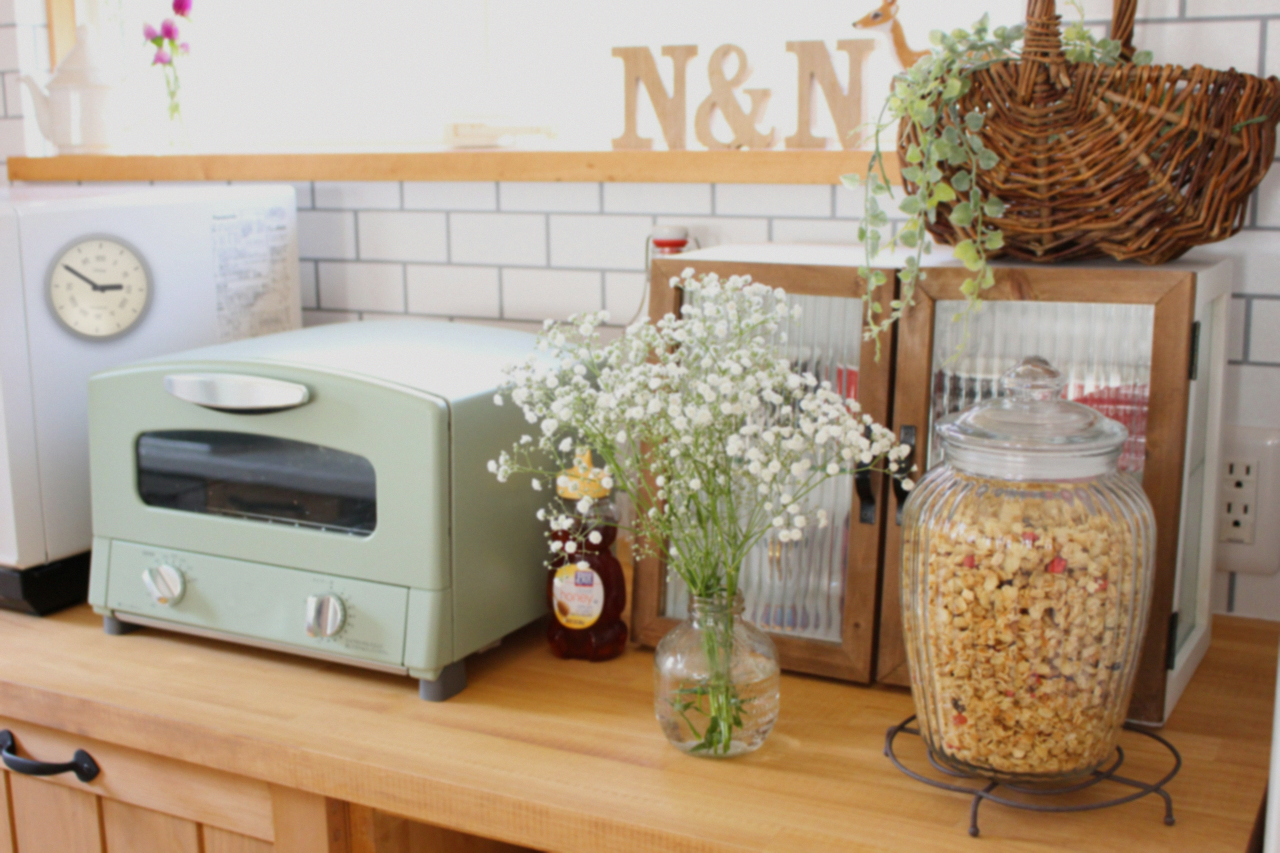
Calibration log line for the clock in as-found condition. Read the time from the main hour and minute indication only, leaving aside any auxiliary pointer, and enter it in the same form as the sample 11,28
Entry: 2,50
